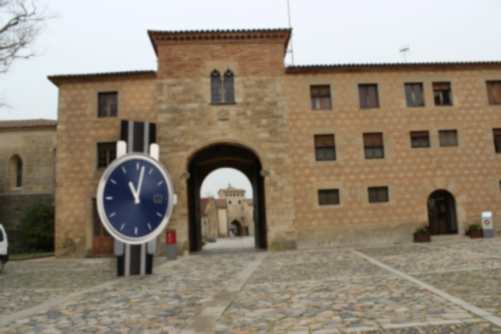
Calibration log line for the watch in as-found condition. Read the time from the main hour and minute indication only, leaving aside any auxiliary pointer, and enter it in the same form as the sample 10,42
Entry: 11,02
